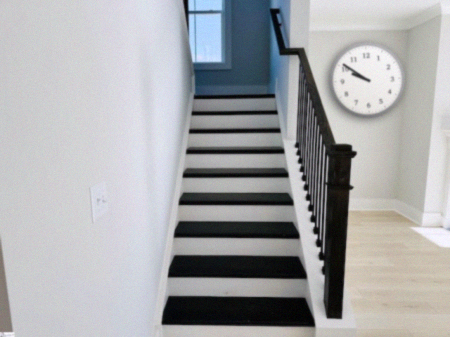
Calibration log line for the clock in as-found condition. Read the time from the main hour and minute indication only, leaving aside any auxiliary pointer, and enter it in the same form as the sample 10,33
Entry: 9,51
